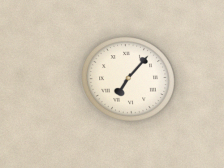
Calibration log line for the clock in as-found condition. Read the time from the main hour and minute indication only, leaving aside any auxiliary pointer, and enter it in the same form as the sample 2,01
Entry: 7,07
